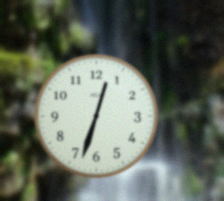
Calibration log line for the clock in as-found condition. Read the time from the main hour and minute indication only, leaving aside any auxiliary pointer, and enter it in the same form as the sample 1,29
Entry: 12,33
